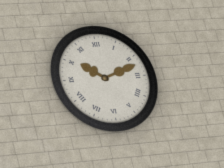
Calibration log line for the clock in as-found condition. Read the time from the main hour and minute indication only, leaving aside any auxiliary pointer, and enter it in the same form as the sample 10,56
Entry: 10,12
